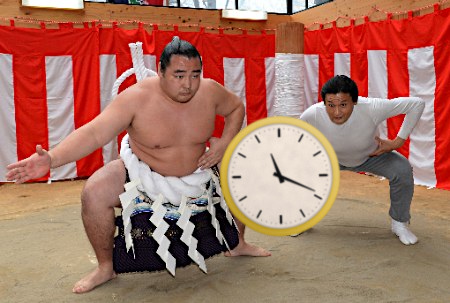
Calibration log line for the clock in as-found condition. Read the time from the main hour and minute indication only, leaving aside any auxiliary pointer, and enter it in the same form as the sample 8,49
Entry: 11,19
